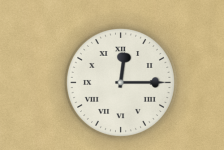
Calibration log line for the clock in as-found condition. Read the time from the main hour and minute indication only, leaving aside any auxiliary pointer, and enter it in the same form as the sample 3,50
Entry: 12,15
